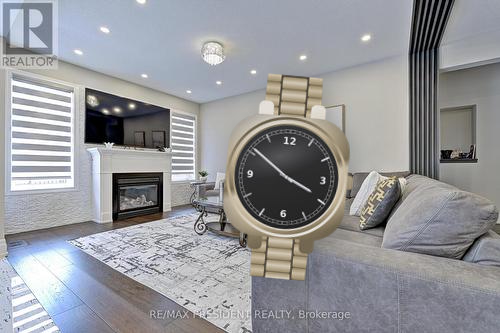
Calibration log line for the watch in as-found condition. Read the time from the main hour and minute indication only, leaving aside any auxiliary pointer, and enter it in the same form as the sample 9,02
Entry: 3,51
